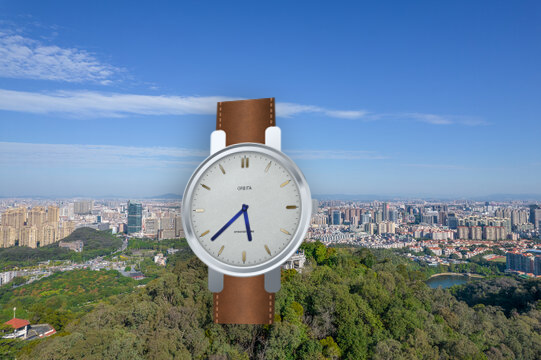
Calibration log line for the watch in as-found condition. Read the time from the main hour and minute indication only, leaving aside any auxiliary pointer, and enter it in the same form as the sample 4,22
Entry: 5,38
